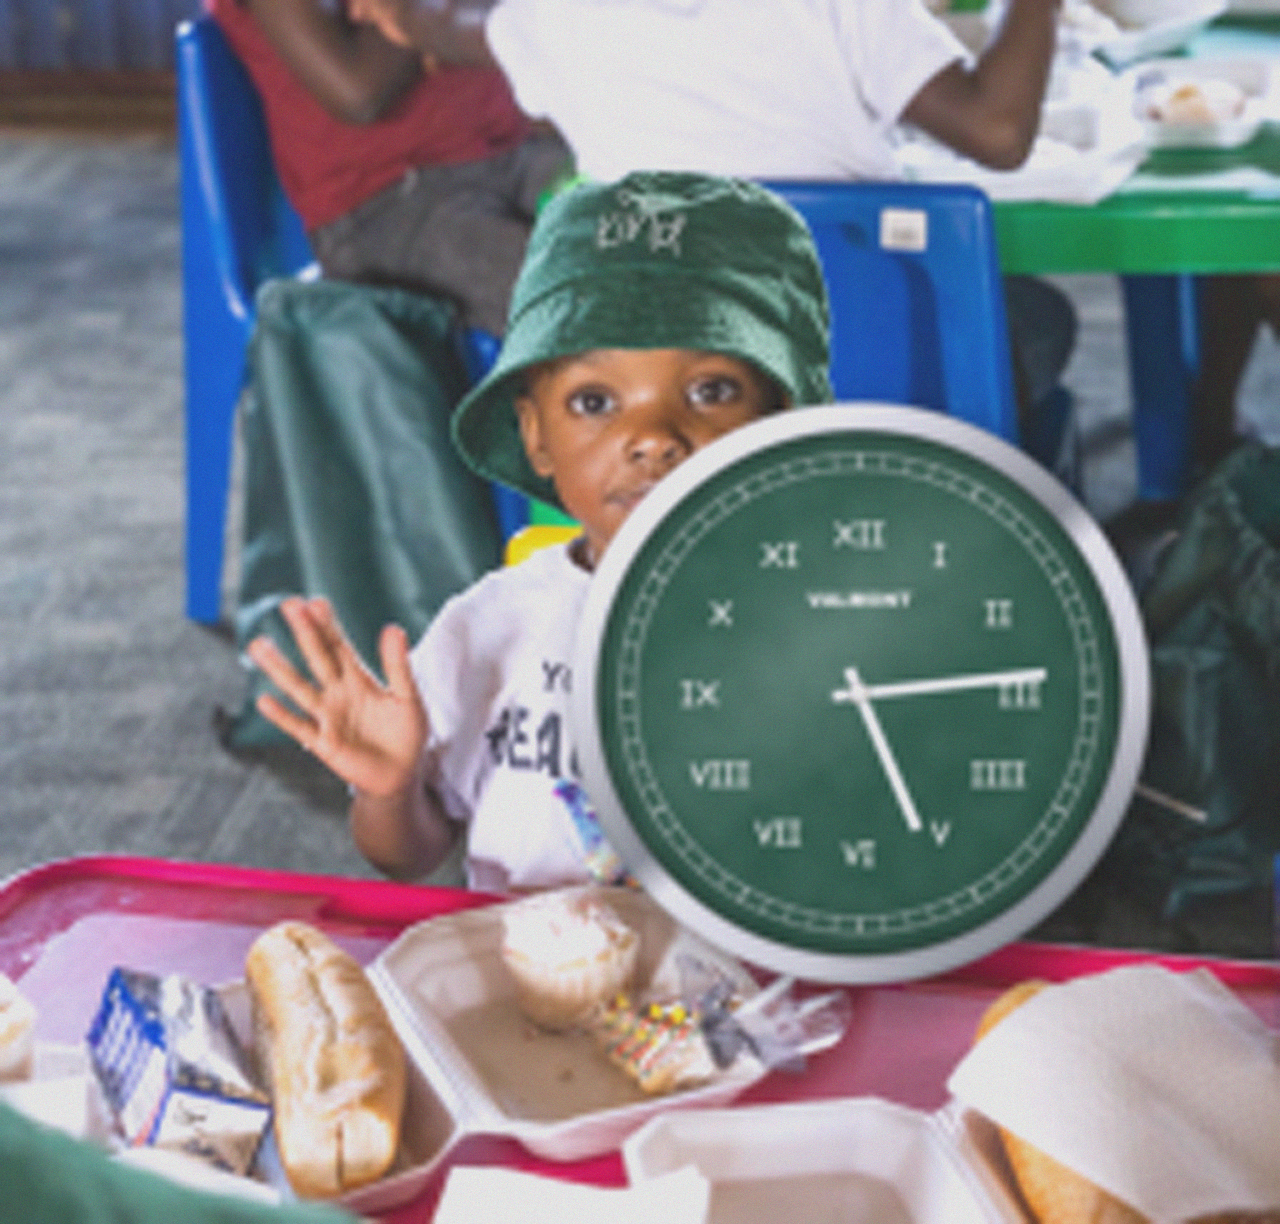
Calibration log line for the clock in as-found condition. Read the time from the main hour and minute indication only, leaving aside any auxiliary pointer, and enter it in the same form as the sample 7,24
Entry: 5,14
